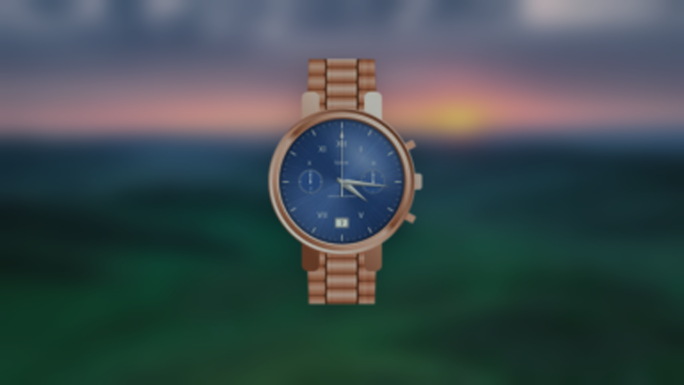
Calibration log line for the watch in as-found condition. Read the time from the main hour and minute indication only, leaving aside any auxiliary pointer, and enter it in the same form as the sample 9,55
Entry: 4,16
